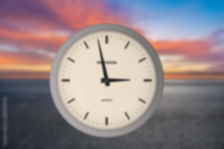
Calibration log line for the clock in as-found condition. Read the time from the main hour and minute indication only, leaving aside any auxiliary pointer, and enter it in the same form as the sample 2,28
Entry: 2,58
